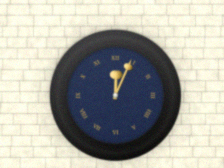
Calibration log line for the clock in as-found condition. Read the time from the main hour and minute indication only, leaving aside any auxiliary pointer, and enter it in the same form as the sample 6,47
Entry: 12,04
